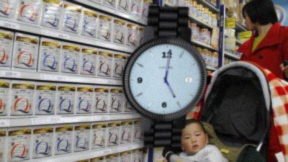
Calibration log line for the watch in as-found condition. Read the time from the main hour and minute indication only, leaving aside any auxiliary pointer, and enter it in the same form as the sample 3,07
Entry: 5,01
